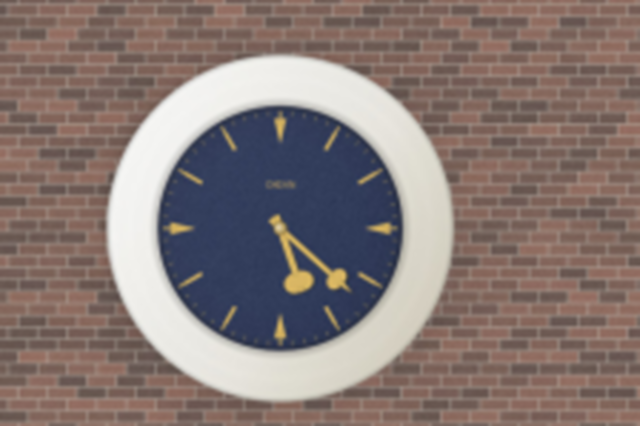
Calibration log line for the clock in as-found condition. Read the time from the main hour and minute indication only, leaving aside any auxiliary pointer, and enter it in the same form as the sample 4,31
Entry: 5,22
